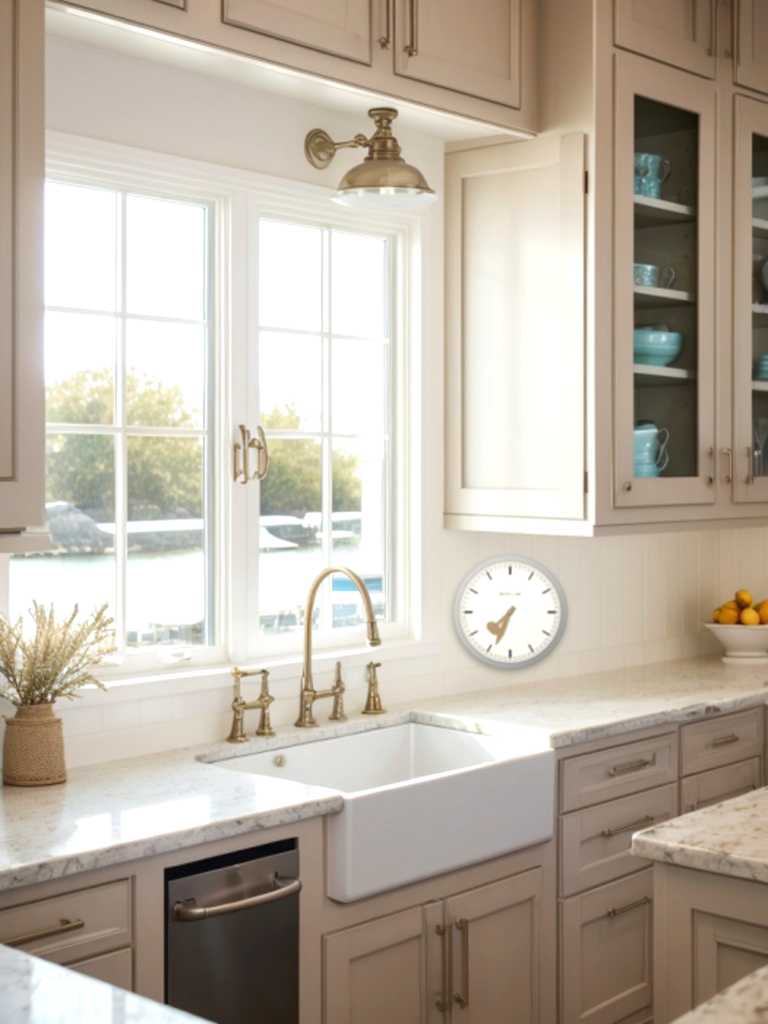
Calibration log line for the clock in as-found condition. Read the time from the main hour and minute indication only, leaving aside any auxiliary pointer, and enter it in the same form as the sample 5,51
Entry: 7,34
